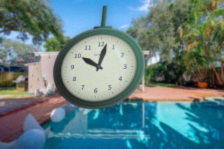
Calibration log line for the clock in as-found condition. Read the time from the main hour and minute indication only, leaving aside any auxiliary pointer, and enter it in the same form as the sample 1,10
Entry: 10,02
